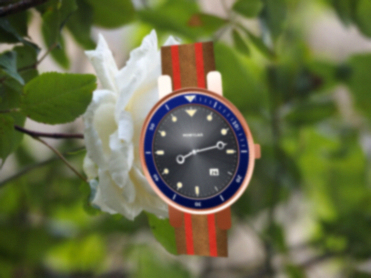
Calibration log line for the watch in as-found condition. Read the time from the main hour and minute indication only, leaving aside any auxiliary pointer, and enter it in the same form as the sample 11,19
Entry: 8,13
